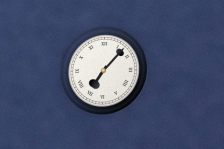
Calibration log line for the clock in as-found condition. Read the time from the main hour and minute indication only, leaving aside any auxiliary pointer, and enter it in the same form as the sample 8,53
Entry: 7,07
